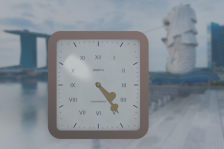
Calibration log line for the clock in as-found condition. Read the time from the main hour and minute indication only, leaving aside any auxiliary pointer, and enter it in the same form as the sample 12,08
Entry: 4,24
